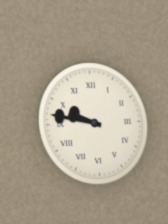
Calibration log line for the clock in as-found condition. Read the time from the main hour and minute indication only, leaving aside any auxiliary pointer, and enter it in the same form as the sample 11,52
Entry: 9,47
